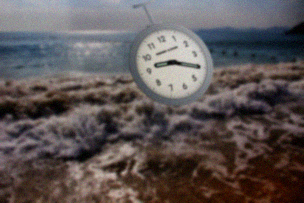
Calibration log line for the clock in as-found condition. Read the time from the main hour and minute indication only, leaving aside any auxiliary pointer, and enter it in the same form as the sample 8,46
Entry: 9,20
